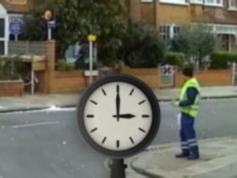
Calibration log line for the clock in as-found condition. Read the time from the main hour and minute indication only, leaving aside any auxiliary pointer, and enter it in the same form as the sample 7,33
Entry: 3,00
